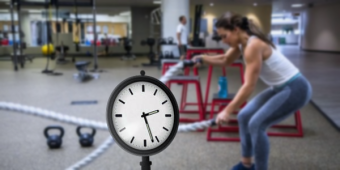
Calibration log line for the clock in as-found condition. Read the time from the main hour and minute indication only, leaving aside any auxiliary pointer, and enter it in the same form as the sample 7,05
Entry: 2,27
